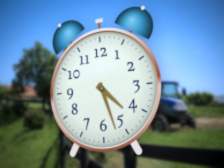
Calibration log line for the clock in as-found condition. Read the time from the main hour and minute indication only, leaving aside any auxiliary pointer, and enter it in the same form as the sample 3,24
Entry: 4,27
